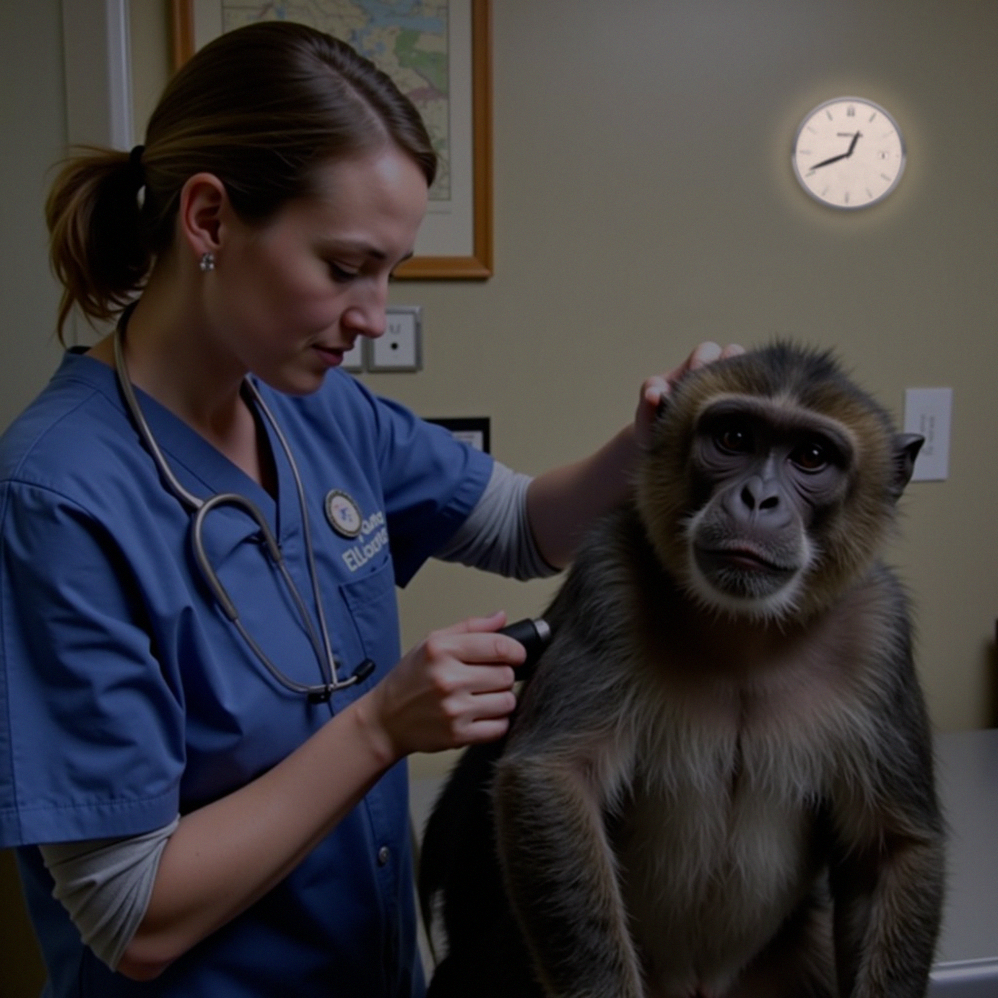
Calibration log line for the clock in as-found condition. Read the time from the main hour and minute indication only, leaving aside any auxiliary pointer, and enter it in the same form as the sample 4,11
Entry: 12,41
